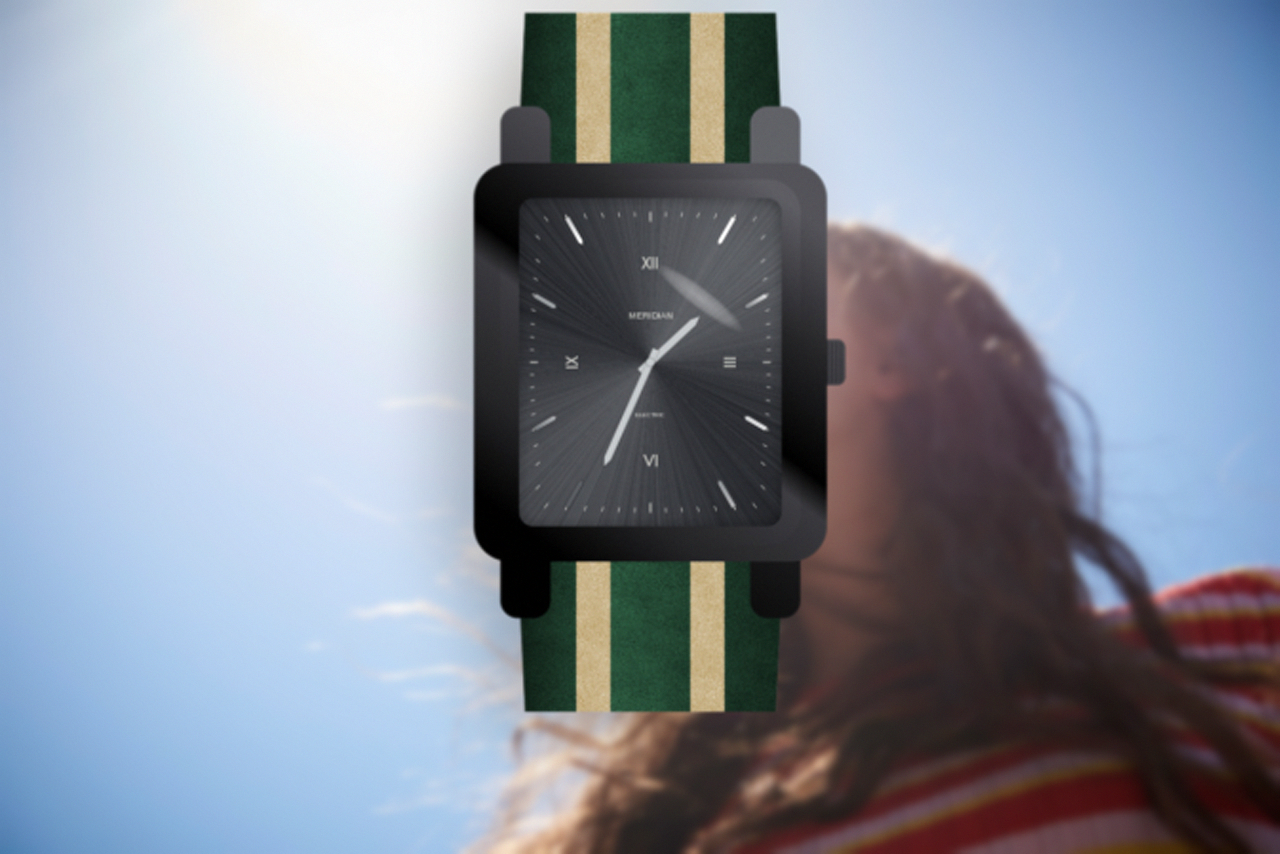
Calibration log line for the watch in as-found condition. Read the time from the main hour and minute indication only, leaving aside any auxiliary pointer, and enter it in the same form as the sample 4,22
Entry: 1,34
